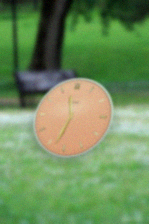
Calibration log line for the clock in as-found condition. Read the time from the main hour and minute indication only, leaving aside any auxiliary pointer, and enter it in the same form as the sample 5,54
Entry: 11,33
